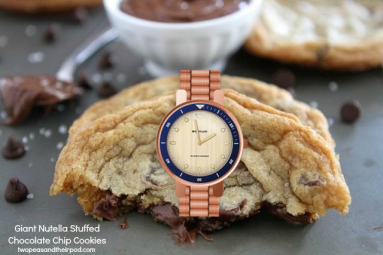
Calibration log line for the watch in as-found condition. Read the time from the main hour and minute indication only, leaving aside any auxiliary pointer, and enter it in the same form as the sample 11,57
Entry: 1,58
